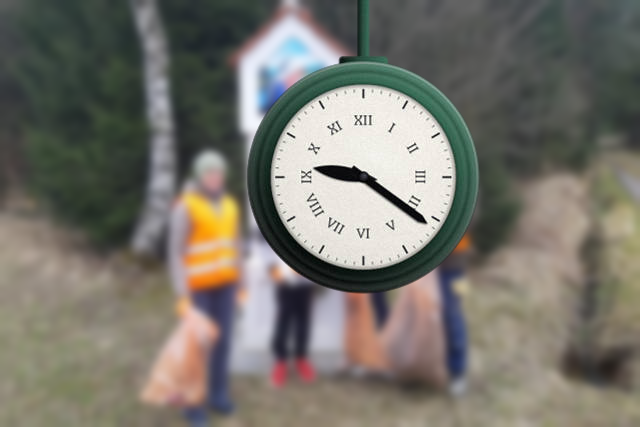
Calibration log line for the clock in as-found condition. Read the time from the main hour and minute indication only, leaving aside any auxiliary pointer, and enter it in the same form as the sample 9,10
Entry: 9,21
